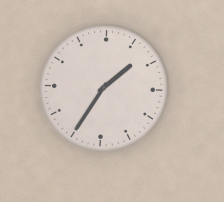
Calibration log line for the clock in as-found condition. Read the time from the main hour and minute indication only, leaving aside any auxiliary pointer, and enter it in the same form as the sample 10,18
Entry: 1,35
